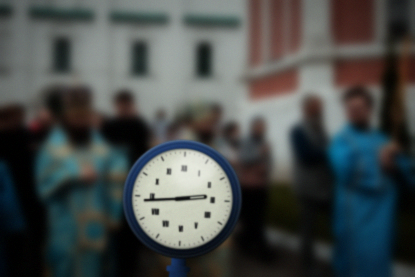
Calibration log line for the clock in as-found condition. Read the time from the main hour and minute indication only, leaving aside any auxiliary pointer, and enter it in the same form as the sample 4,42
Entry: 2,44
